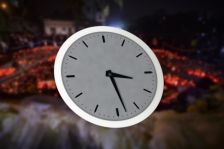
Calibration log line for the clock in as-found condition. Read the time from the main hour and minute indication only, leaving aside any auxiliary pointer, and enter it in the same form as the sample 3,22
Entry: 3,28
